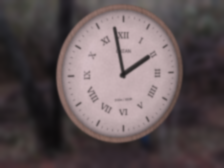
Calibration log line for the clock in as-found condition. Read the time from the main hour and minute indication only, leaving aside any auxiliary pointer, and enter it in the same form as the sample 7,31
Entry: 1,58
